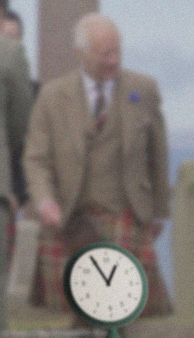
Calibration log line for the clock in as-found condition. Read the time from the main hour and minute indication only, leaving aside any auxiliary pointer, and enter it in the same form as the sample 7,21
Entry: 12,55
